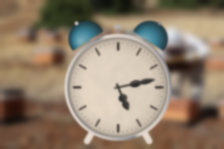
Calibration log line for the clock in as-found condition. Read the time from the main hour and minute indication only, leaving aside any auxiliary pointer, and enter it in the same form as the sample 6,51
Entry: 5,13
